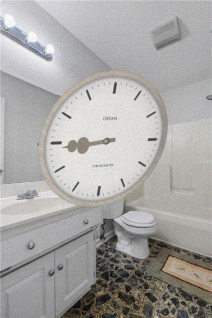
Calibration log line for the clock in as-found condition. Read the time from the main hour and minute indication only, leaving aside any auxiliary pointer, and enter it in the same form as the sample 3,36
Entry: 8,44
